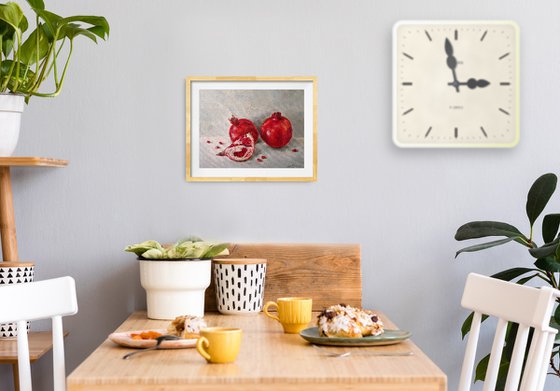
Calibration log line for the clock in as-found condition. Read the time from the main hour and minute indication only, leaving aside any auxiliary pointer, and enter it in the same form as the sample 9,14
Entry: 2,58
